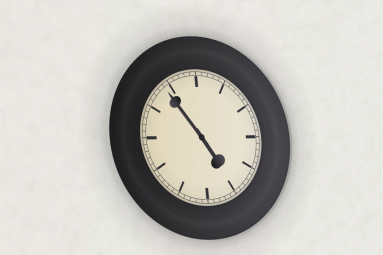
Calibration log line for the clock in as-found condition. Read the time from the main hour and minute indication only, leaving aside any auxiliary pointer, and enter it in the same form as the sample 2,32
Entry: 4,54
